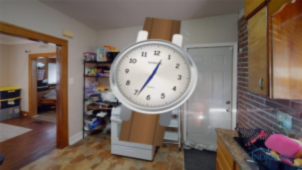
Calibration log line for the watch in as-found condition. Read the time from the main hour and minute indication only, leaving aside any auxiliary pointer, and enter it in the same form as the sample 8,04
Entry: 12,34
